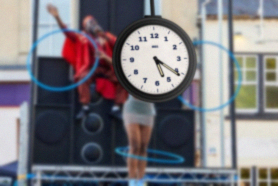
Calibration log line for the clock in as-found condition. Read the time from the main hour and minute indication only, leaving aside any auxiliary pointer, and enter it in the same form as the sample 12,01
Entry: 5,21
